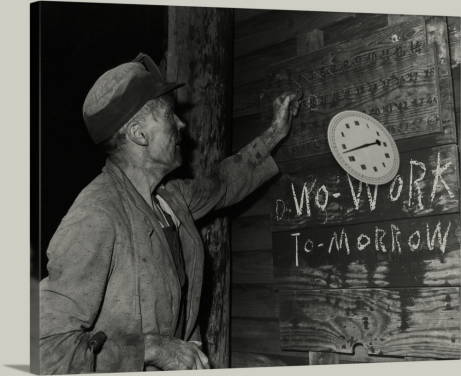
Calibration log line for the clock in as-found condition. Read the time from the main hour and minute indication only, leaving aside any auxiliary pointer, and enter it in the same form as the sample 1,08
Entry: 2,43
